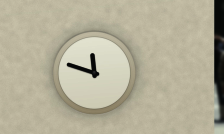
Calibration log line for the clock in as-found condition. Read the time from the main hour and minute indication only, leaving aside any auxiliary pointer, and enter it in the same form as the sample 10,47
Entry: 11,48
